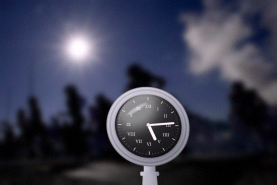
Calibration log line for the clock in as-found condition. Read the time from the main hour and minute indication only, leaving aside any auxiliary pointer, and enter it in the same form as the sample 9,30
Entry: 5,14
